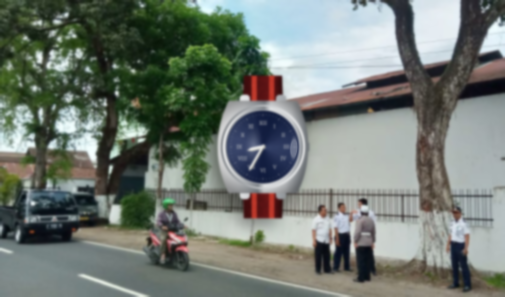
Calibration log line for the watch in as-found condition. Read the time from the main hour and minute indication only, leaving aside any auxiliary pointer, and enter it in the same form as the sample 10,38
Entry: 8,35
